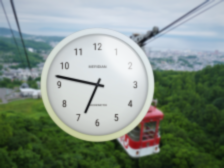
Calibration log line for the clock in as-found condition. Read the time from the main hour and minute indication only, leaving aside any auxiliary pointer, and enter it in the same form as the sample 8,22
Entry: 6,47
